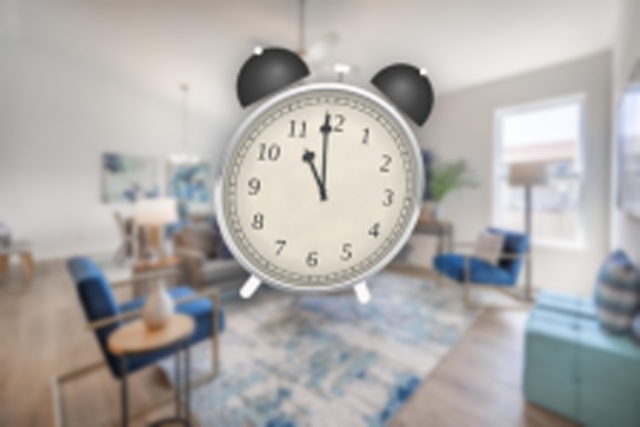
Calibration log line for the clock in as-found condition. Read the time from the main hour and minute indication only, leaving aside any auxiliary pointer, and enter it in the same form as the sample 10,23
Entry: 10,59
